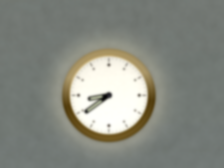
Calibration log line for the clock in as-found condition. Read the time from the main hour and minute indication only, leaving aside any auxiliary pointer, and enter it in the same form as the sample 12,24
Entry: 8,39
